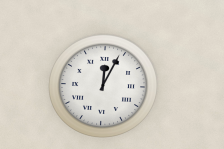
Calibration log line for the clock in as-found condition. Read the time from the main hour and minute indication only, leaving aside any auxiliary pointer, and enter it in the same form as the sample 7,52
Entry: 12,04
